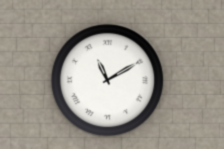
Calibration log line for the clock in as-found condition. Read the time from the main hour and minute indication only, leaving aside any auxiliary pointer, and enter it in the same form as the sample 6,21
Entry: 11,10
